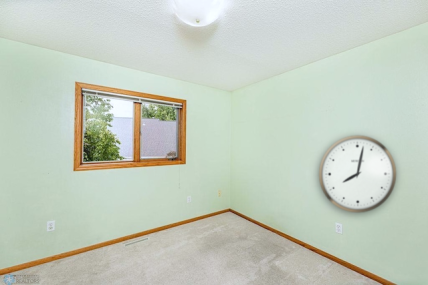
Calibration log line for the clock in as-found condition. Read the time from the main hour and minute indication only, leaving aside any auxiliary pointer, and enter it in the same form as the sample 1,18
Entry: 8,02
